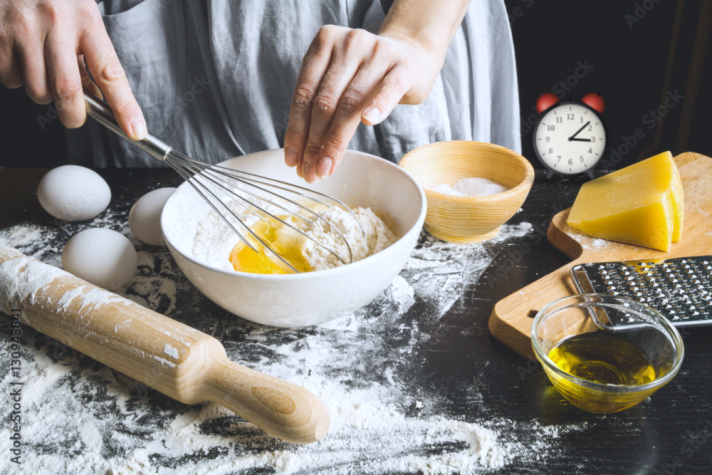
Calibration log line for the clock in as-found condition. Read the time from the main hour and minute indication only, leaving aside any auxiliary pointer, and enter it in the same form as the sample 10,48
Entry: 3,08
